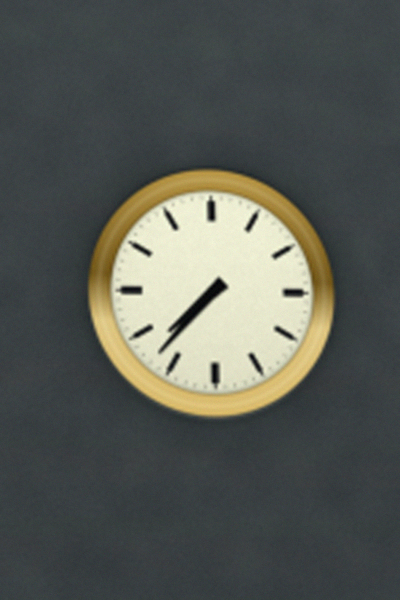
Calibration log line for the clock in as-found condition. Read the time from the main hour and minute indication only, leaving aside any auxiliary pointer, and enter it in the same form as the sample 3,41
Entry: 7,37
